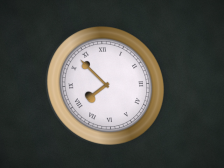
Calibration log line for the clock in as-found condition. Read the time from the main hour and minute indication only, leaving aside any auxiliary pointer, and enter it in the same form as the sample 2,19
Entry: 7,53
